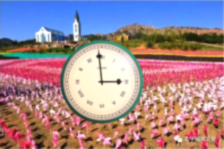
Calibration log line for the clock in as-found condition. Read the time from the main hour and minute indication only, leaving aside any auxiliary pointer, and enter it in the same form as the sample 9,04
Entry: 2,59
